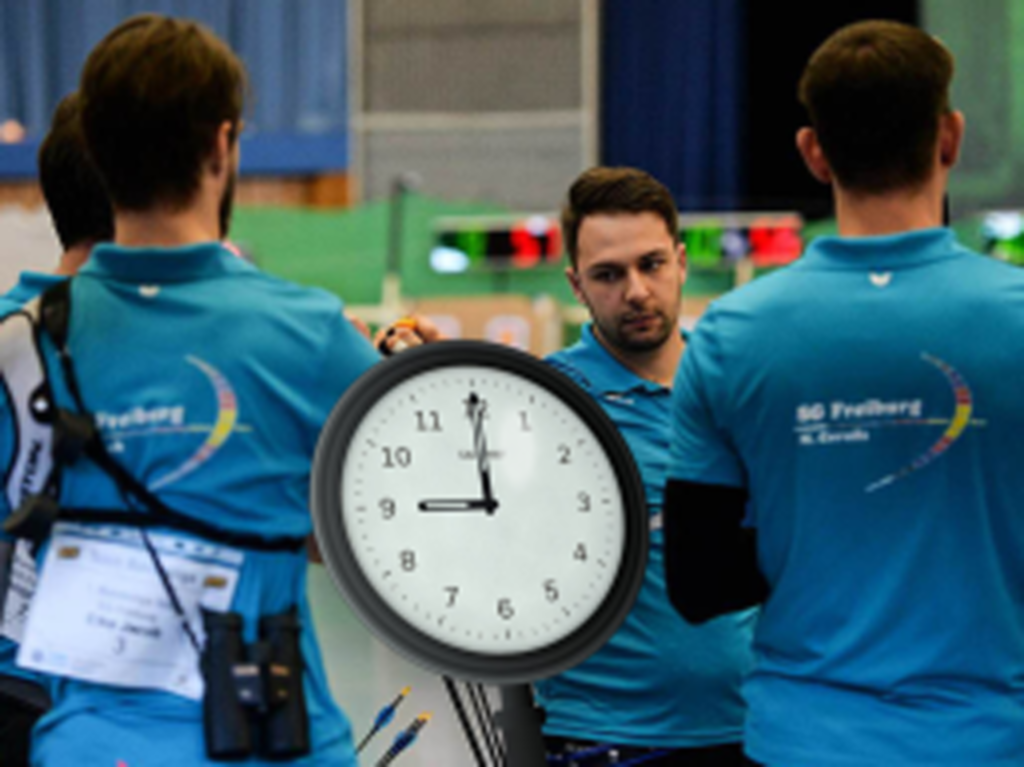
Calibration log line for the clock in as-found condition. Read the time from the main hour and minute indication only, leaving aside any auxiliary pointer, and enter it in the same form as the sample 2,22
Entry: 9,00
